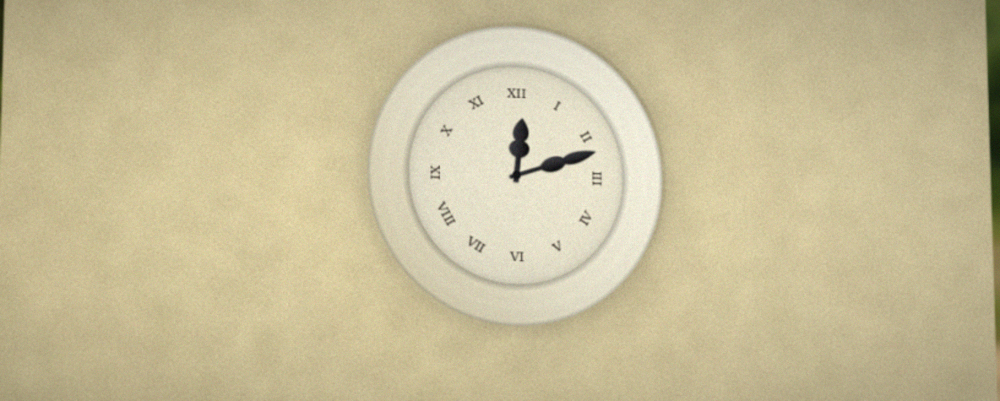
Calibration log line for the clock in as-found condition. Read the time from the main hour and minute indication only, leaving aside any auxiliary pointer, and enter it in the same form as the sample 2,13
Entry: 12,12
